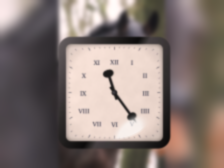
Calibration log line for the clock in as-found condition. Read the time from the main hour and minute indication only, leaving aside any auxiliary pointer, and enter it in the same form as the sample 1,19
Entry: 11,24
